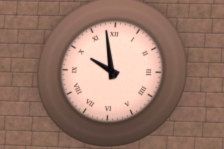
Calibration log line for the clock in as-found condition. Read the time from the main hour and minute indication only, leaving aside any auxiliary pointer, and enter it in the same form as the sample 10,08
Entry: 9,58
